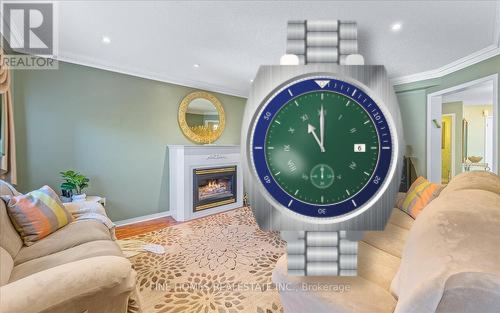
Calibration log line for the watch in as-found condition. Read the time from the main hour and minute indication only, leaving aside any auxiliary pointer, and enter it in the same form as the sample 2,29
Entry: 11,00
